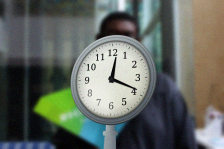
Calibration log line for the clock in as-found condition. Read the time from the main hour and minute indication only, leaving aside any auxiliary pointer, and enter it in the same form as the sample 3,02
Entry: 12,19
